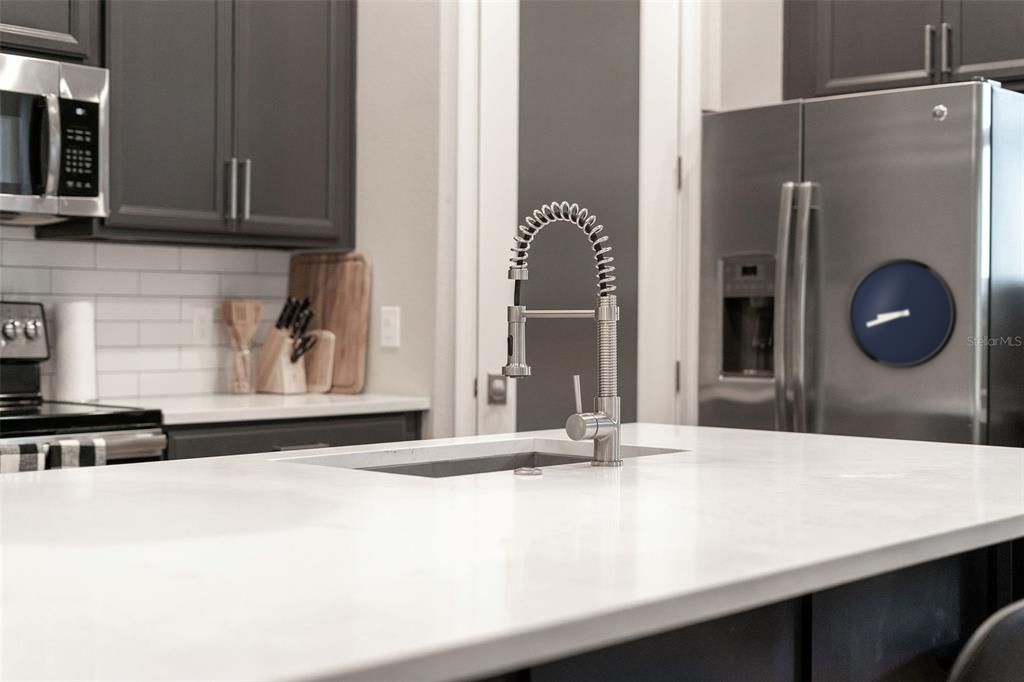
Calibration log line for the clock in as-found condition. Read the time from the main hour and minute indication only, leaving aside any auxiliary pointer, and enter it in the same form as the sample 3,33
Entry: 8,42
